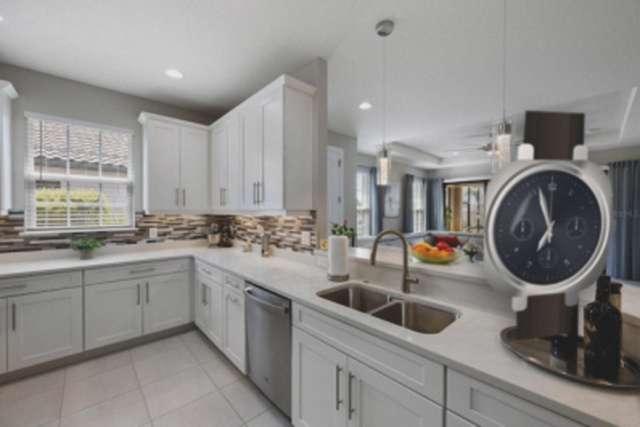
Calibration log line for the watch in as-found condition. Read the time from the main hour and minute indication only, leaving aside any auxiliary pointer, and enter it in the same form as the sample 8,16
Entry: 6,57
